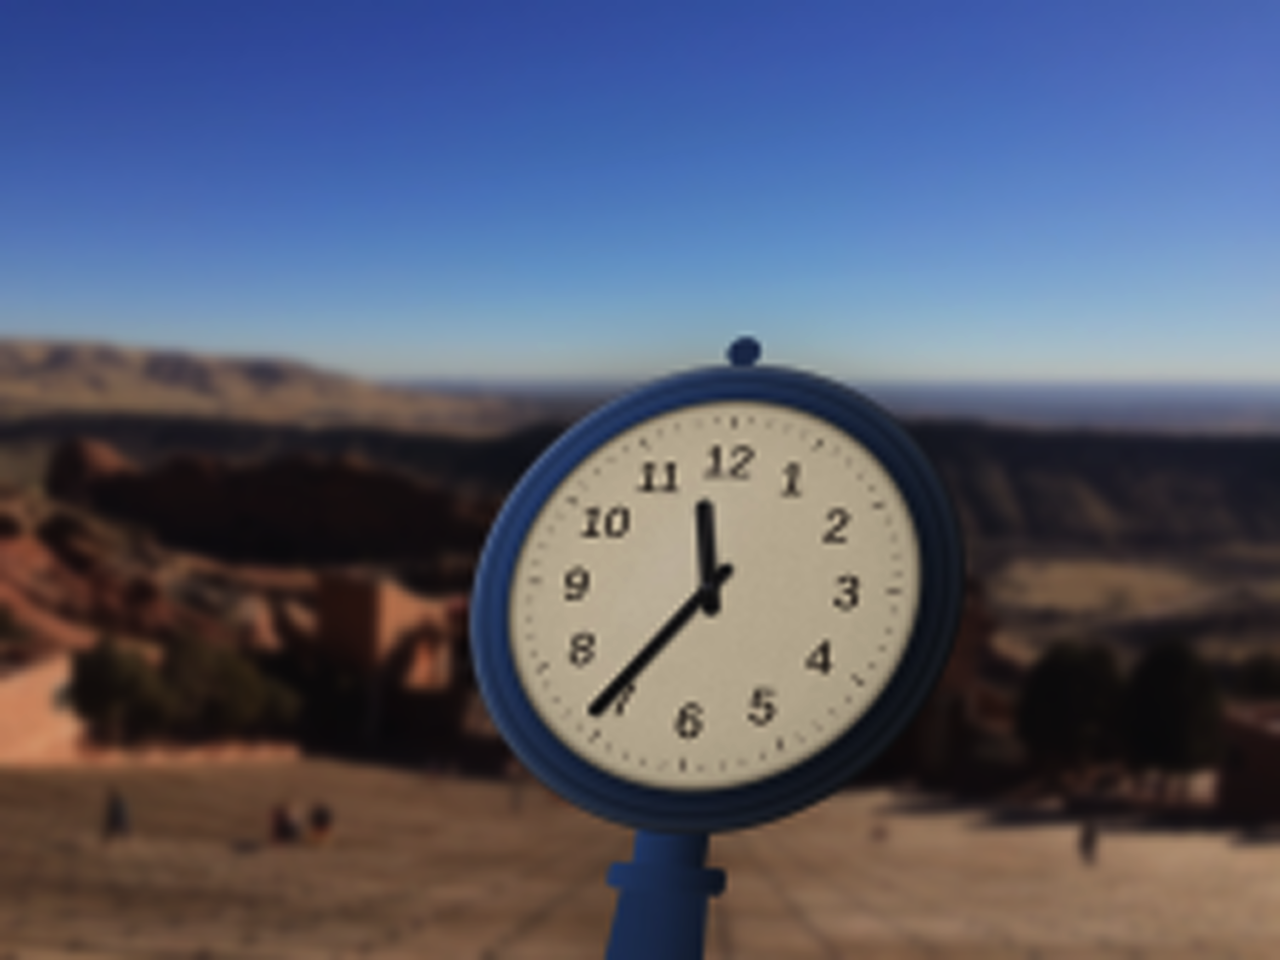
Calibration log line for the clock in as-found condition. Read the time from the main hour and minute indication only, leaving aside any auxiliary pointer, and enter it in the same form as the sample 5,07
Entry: 11,36
